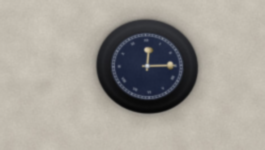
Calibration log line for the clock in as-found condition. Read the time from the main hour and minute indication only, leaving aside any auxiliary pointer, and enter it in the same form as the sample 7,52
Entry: 12,15
